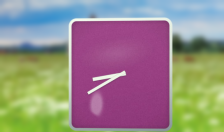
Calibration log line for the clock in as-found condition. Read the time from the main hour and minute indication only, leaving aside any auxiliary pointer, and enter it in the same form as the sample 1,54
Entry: 8,40
